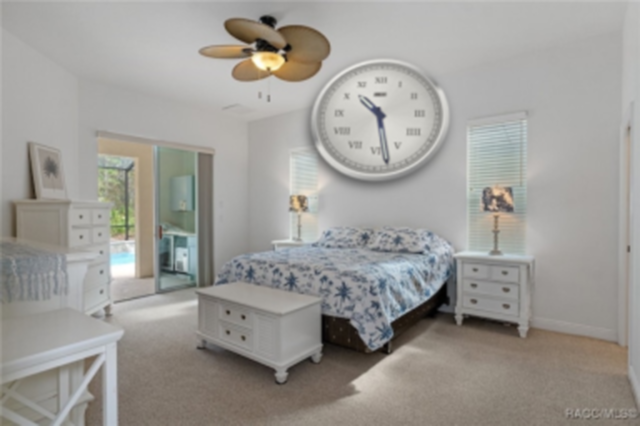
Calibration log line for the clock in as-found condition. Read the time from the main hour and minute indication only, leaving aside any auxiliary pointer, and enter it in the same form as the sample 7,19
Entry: 10,28
